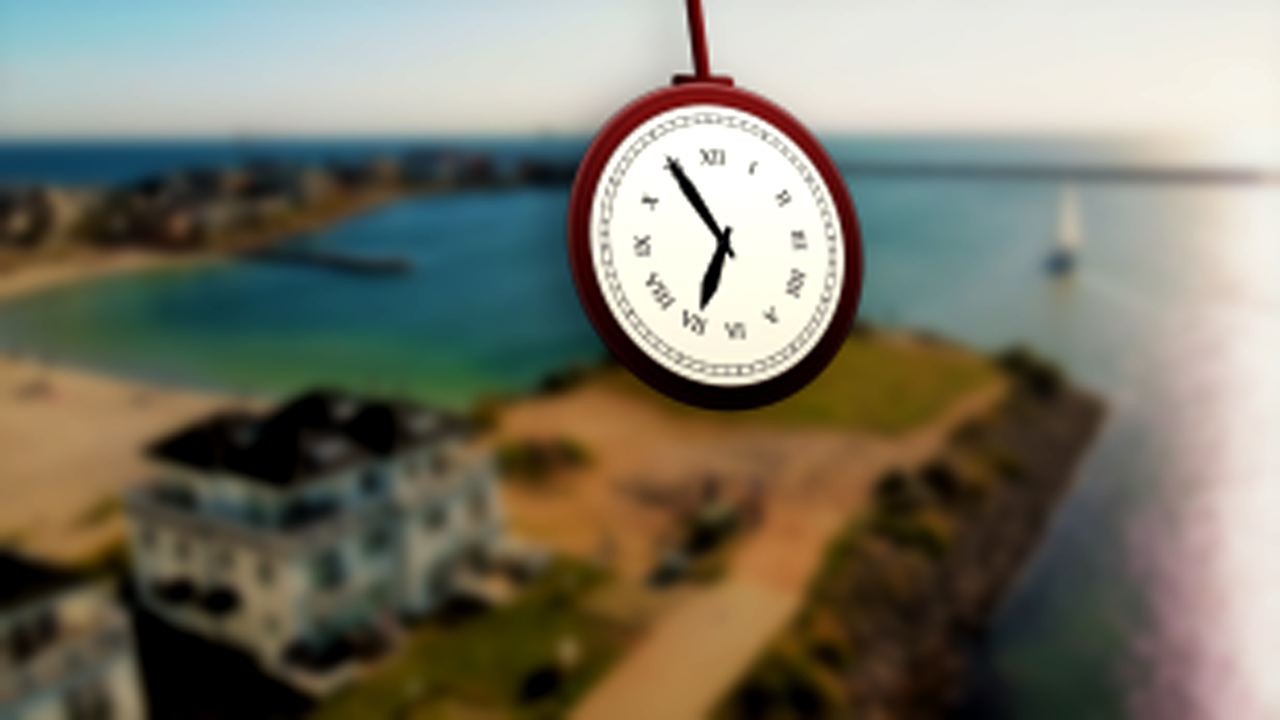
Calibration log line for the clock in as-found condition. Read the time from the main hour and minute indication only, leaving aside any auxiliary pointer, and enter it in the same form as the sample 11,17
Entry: 6,55
